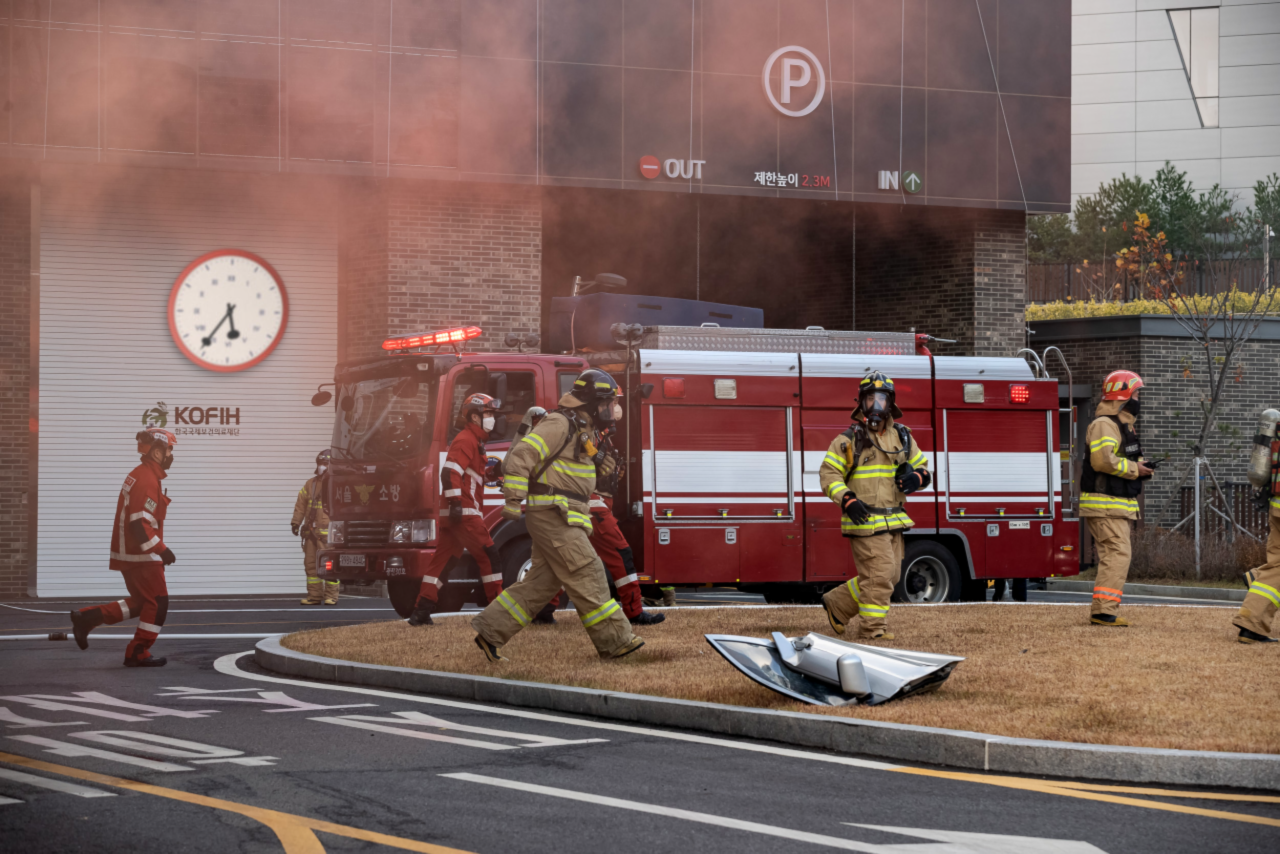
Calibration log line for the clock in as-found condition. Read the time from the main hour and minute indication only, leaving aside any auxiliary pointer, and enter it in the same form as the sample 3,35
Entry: 5,36
